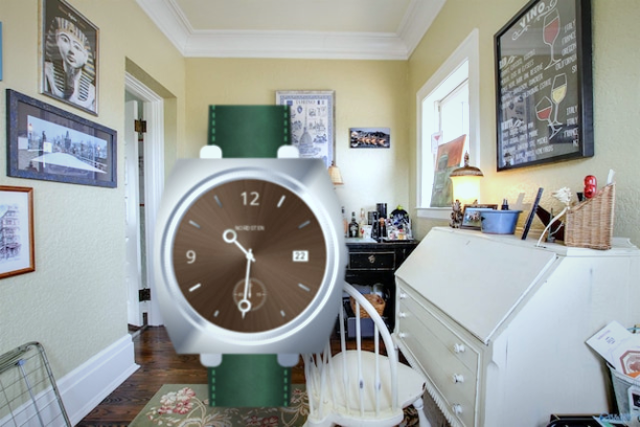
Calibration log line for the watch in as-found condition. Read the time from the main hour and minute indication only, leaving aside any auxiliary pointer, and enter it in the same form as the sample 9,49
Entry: 10,31
